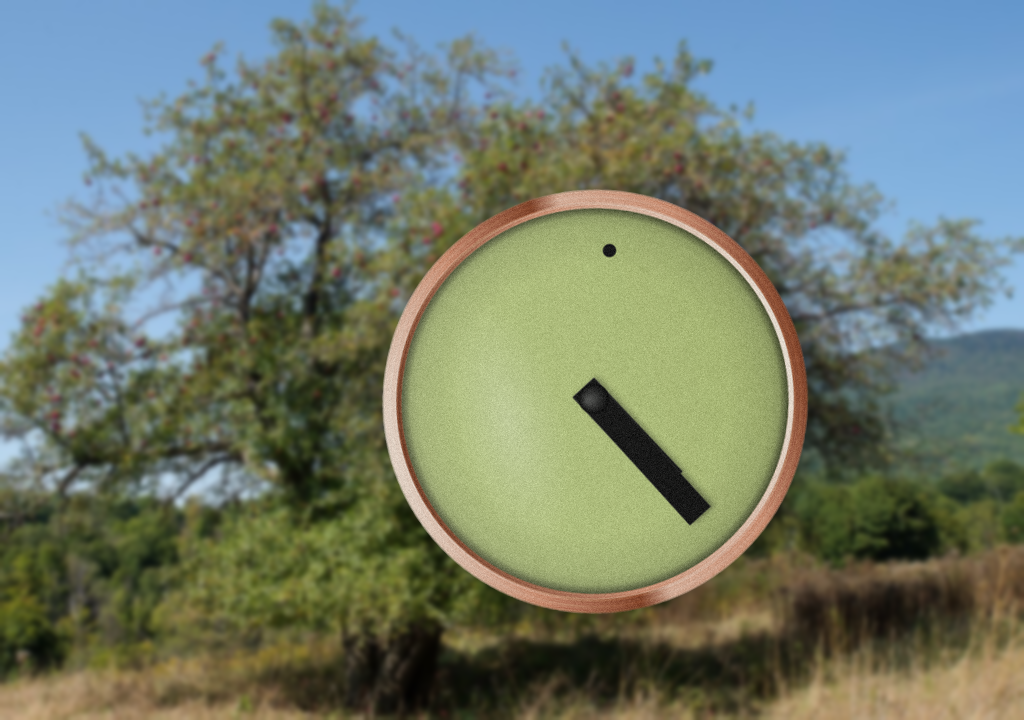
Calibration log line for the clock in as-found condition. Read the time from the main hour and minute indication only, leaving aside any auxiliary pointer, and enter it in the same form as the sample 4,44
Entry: 4,22
